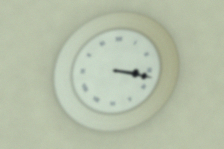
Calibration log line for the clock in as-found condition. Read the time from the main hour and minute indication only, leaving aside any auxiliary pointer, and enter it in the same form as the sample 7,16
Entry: 3,17
